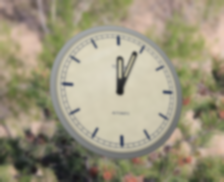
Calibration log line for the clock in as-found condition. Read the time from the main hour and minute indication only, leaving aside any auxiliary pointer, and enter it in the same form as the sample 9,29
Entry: 12,04
